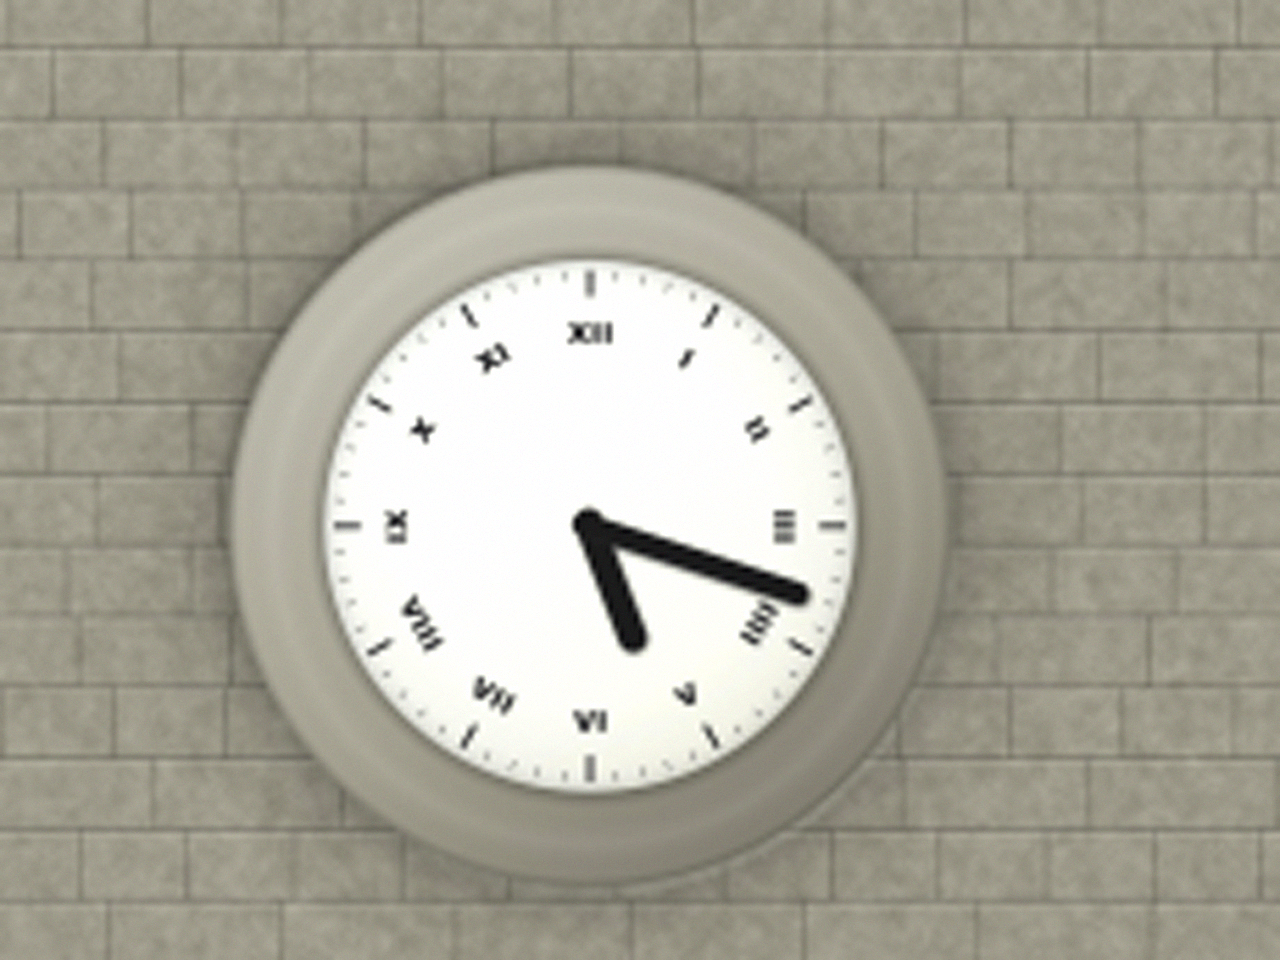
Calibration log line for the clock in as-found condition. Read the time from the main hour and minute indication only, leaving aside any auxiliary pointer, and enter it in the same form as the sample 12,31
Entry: 5,18
